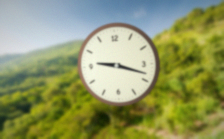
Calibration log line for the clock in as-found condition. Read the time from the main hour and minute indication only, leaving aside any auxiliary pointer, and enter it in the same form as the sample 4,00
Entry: 9,18
